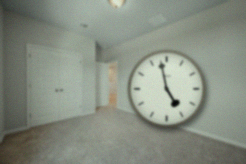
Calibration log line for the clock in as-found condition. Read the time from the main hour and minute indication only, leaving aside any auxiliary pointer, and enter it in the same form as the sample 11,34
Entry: 4,58
